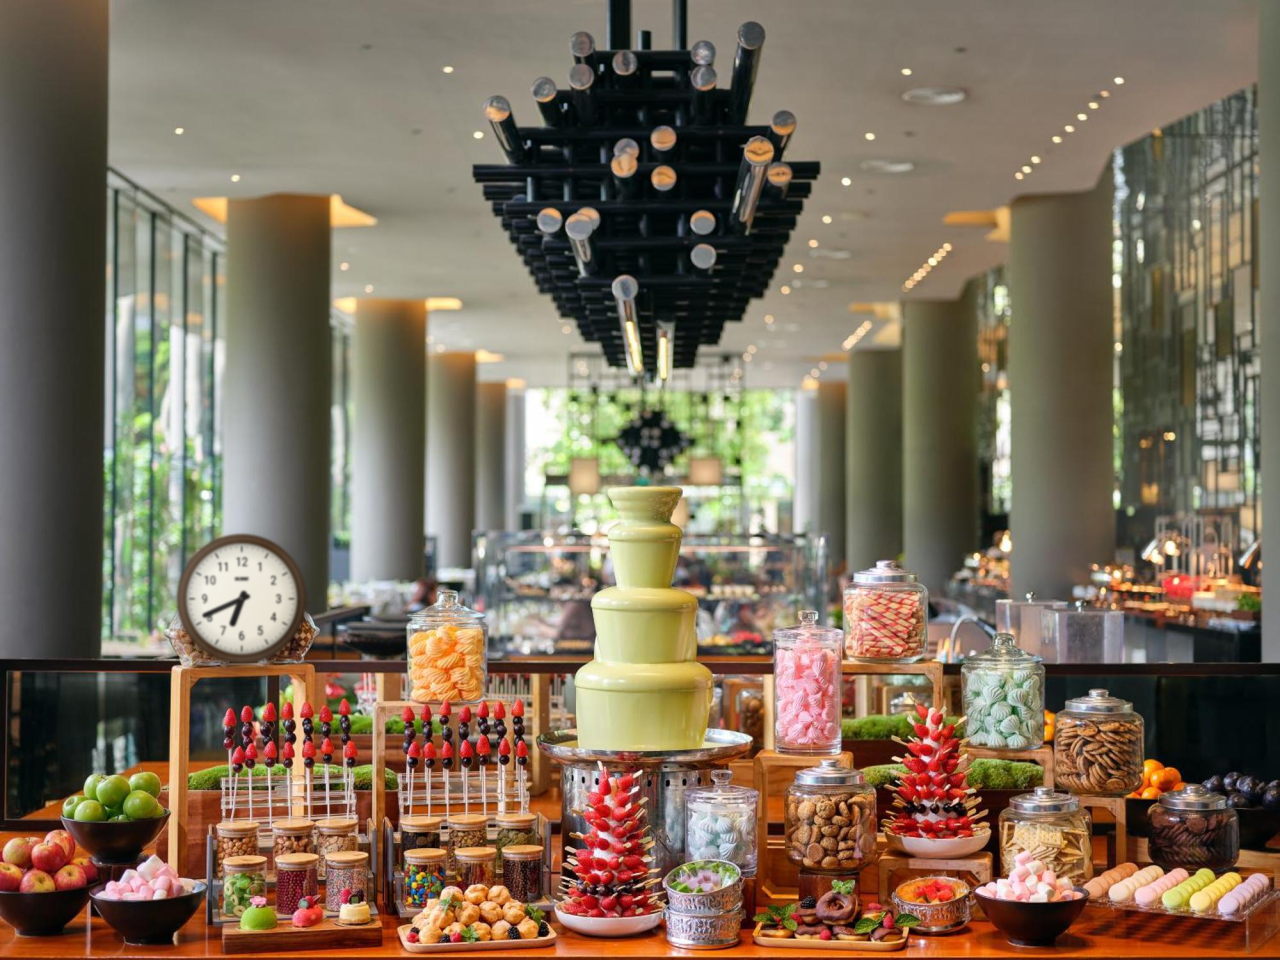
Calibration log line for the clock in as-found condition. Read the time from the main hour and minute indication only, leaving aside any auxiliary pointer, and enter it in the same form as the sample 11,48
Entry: 6,41
